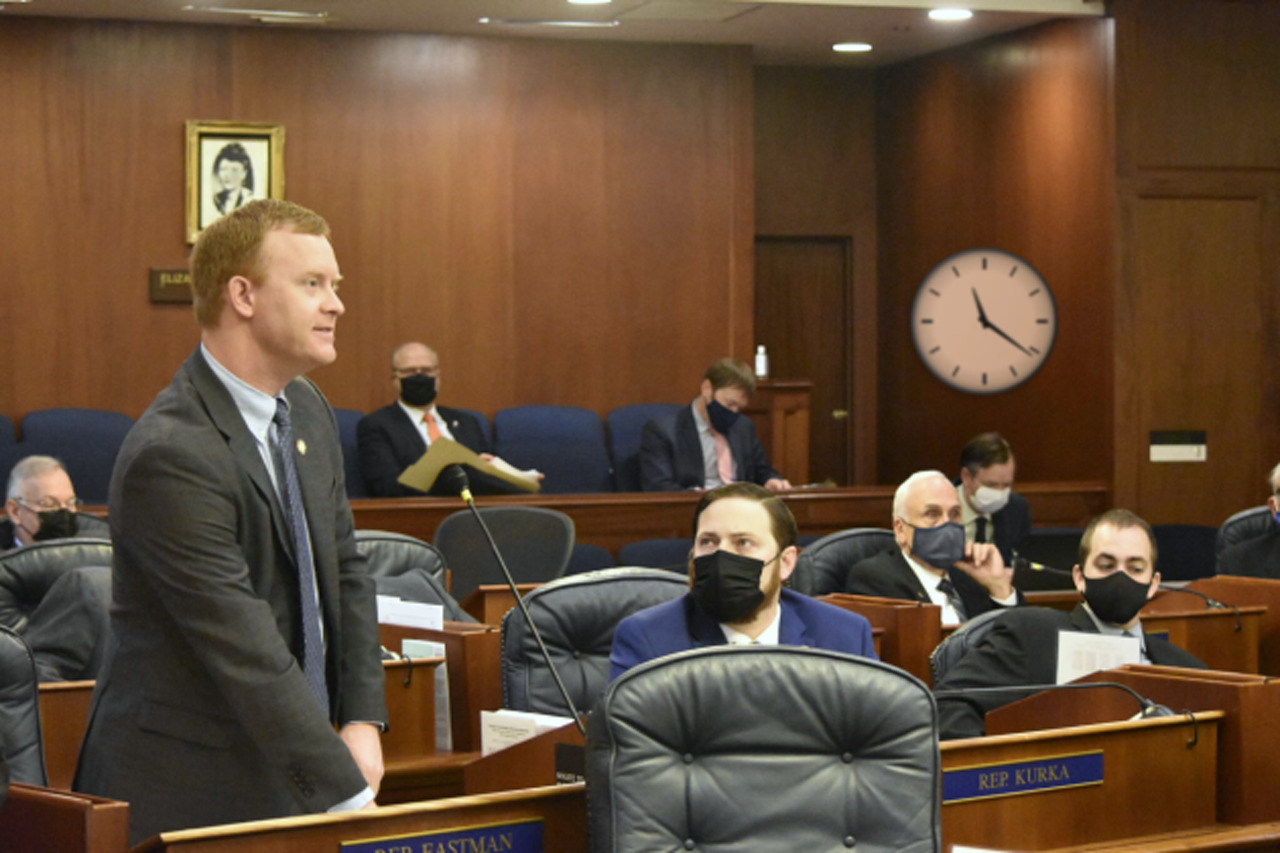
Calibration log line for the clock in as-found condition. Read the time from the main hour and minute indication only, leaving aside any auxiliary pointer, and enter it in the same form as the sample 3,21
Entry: 11,21
